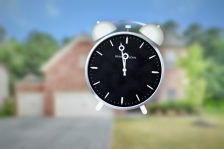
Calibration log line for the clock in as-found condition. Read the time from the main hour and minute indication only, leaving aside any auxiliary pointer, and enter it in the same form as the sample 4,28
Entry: 11,58
